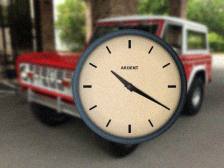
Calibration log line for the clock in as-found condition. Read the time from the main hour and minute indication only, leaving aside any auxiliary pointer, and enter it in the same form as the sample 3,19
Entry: 10,20
